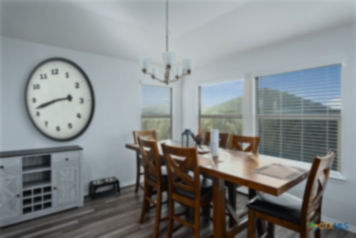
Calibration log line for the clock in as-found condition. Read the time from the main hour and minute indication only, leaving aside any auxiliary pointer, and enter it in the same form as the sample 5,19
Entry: 2,42
